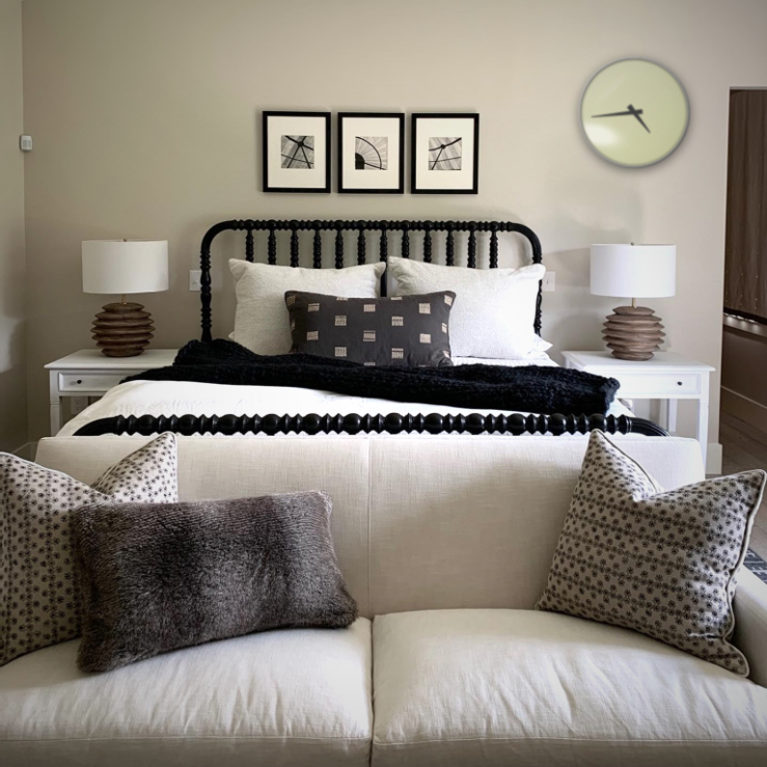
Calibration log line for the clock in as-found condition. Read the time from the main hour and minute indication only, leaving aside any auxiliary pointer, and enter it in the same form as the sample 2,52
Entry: 4,44
